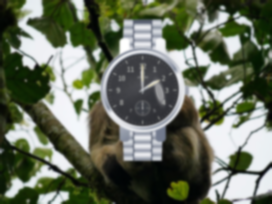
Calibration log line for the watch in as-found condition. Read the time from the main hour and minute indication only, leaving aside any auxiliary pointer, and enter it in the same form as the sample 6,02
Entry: 2,00
